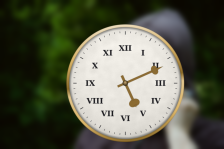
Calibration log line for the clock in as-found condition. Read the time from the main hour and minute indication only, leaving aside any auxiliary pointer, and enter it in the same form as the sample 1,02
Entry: 5,11
